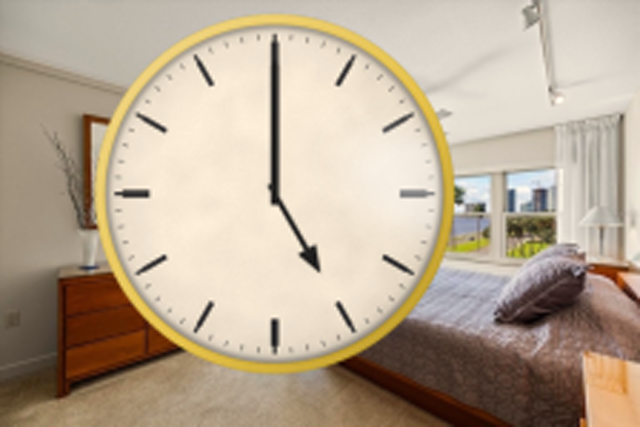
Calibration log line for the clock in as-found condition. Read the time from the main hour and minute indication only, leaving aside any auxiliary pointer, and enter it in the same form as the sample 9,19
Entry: 5,00
